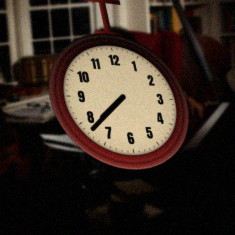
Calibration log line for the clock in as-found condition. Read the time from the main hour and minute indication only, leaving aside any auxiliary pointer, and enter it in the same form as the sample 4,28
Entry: 7,38
